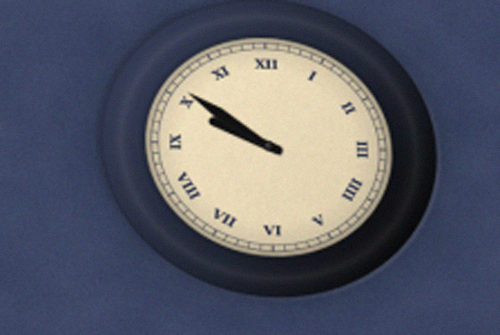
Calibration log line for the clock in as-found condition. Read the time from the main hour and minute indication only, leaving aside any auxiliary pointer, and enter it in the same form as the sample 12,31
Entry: 9,51
